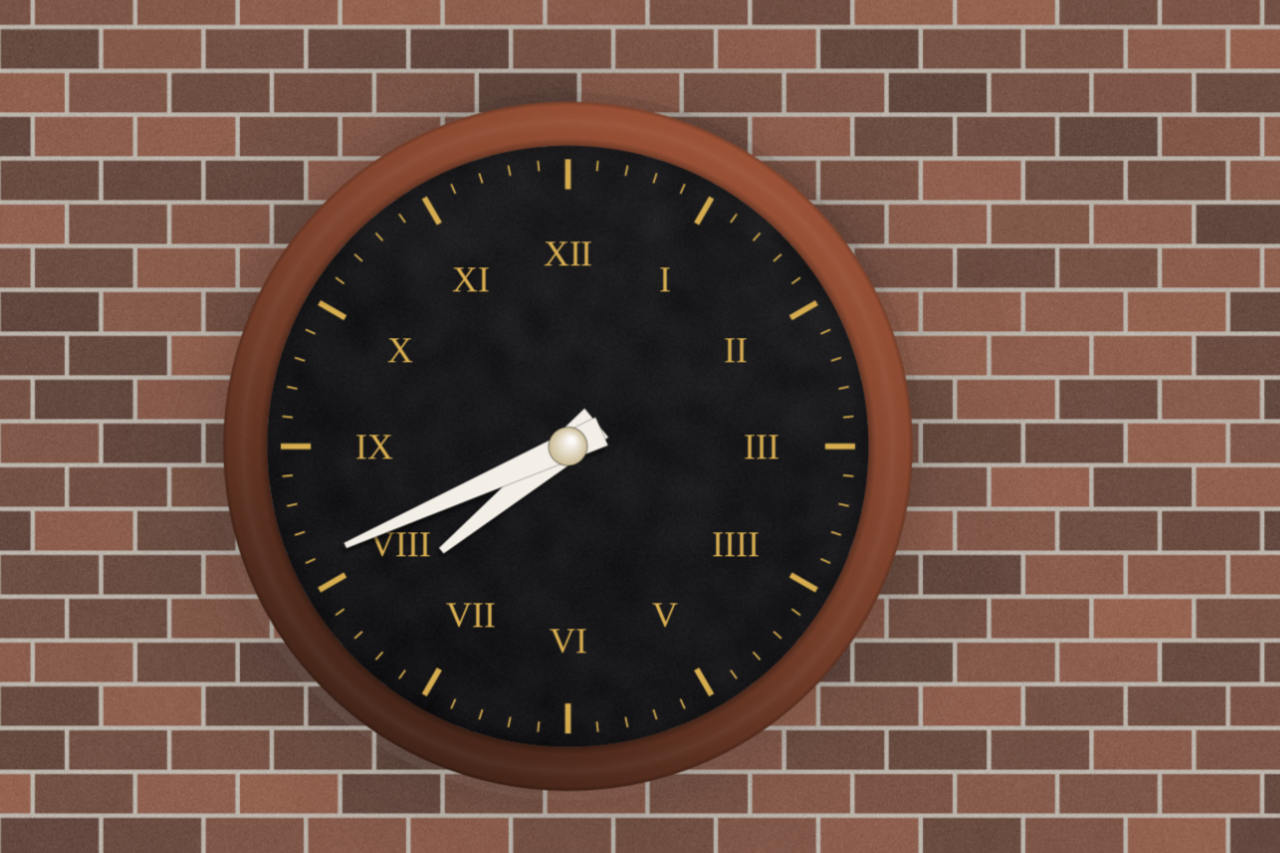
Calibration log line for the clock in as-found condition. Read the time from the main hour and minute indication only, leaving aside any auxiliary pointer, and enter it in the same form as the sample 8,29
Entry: 7,41
